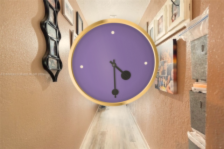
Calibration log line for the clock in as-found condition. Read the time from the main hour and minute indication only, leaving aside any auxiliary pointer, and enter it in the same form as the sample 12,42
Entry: 4,30
